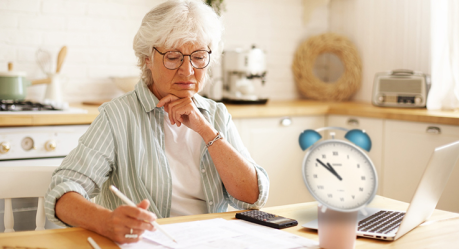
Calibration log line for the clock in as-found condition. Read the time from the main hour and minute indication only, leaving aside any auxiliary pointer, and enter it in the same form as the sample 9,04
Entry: 10,52
